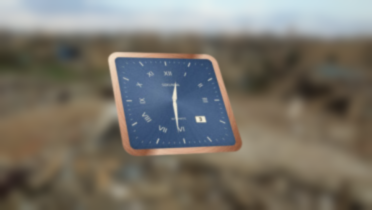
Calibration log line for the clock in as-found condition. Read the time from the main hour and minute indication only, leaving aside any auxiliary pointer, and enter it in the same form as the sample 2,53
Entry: 12,31
